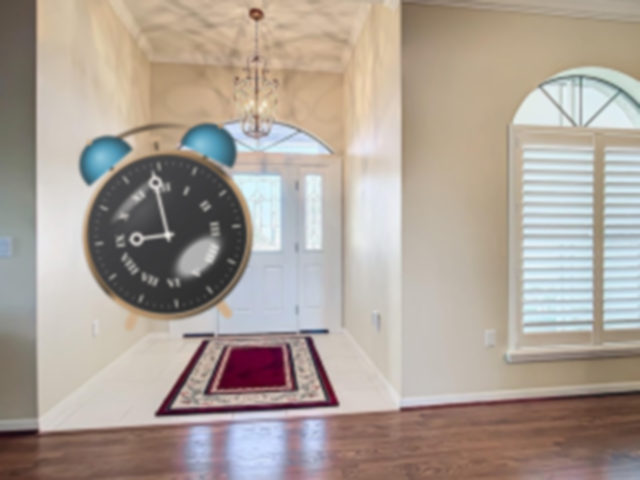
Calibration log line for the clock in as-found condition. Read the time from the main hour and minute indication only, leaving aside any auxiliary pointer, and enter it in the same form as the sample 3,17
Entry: 8,59
